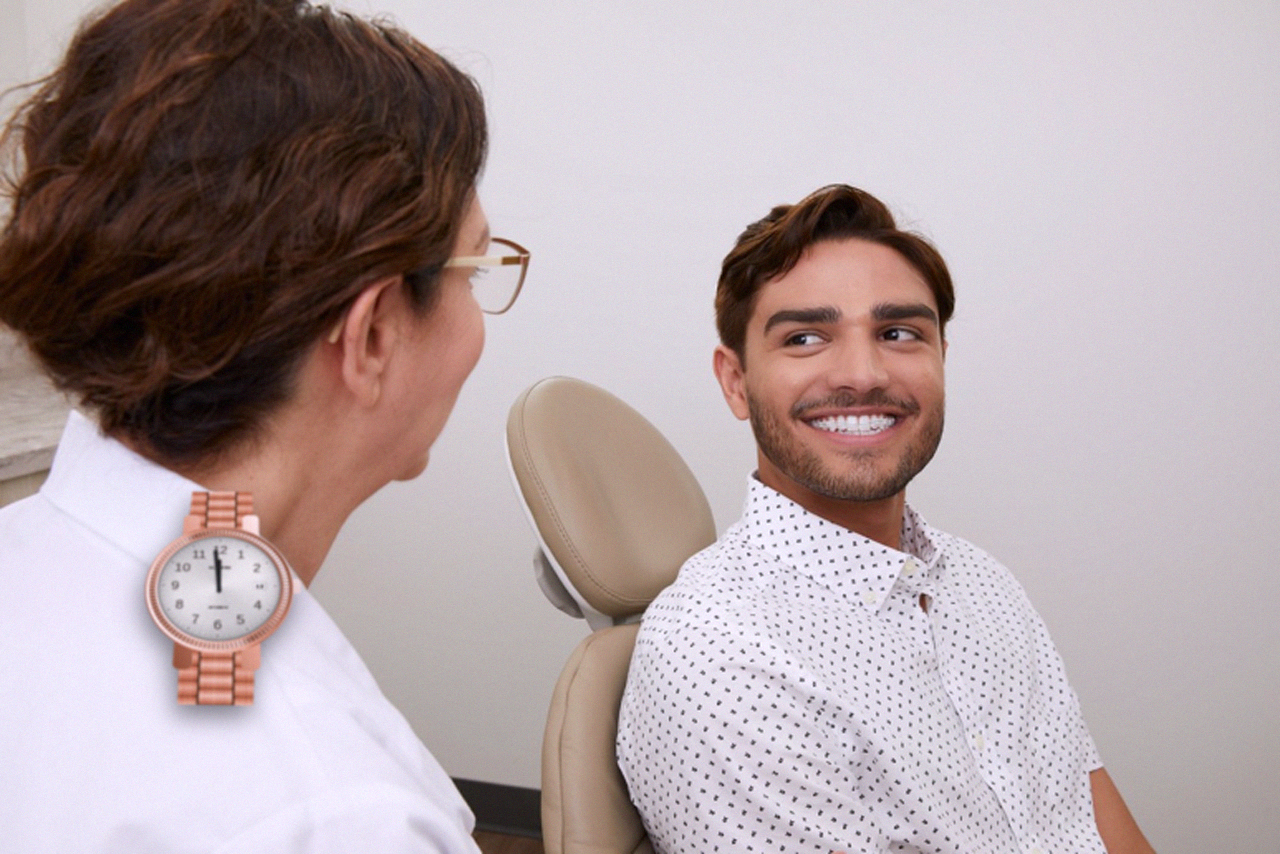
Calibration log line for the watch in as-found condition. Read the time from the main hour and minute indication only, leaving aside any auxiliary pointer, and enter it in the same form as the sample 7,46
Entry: 11,59
